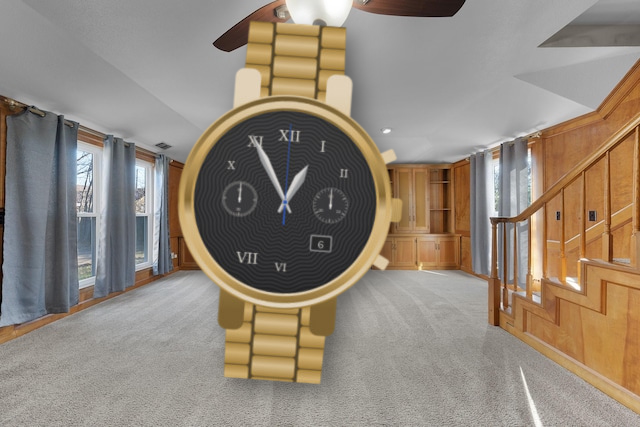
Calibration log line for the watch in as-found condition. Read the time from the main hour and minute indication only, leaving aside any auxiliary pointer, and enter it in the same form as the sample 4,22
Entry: 12,55
